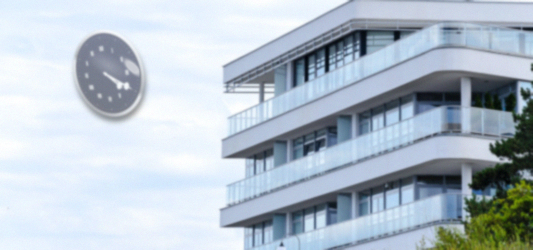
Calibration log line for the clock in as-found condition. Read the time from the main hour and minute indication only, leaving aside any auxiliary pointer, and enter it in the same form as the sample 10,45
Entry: 4,20
